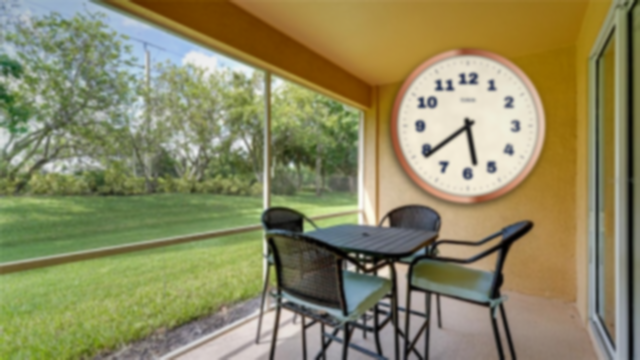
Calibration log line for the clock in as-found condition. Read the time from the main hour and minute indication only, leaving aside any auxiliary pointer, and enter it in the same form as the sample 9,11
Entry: 5,39
